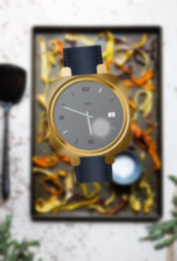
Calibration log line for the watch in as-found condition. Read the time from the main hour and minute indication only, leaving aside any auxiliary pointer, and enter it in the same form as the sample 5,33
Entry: 5,49
